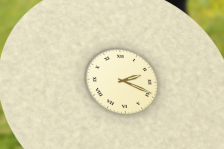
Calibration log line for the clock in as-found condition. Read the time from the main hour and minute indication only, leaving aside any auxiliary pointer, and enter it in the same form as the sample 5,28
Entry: 2,19
